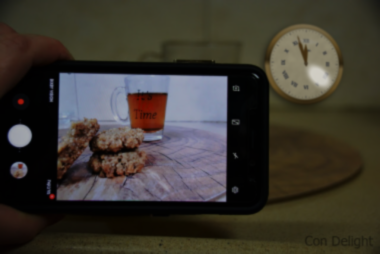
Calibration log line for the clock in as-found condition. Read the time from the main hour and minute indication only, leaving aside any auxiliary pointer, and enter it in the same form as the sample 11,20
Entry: 11,57
